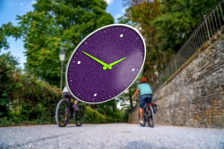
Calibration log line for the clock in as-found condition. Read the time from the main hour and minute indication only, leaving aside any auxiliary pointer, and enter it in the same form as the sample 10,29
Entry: 1,48
